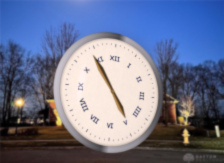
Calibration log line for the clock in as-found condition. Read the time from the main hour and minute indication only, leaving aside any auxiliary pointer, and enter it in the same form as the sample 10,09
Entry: 4,54
